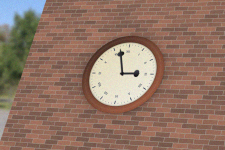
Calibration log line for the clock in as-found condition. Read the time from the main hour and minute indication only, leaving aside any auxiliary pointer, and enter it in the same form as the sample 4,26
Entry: 2,57
